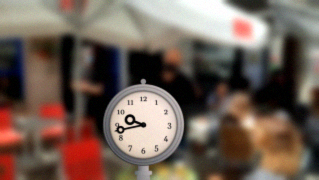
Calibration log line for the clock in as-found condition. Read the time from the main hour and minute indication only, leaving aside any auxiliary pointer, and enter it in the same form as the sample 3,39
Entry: 9,43
